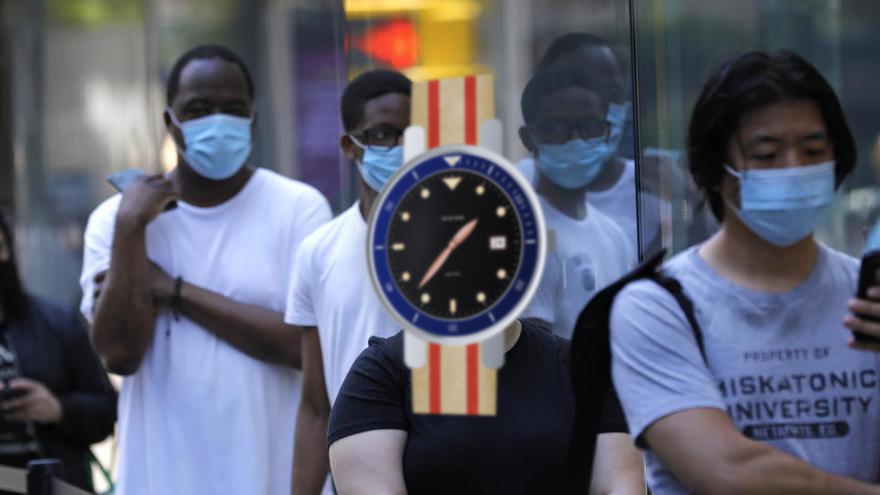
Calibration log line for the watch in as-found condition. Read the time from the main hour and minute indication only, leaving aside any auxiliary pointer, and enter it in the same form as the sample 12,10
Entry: 1,37
